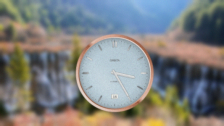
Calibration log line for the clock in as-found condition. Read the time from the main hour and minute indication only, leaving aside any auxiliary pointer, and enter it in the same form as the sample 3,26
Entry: 3,25
